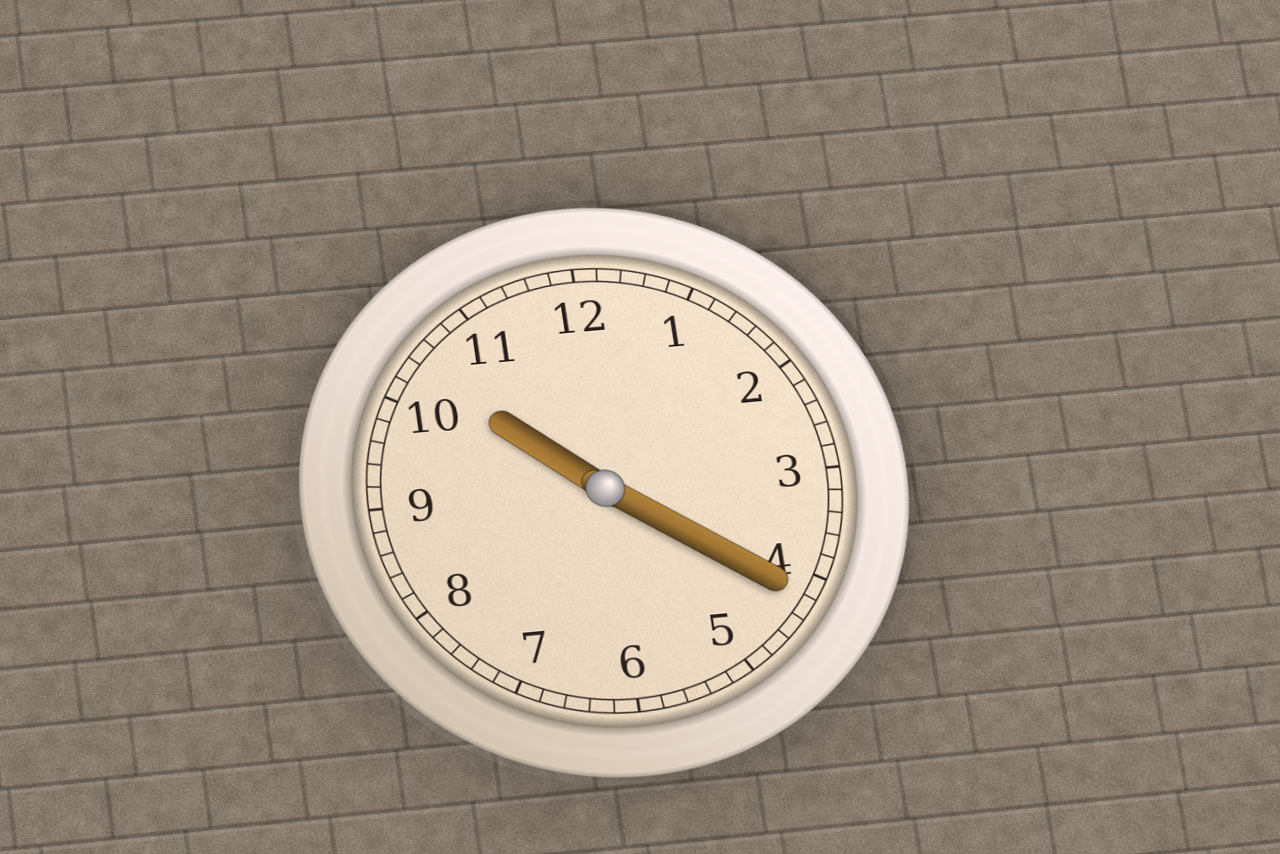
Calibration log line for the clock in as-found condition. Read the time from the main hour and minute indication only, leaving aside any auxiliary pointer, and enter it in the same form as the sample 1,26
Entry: 10,21
